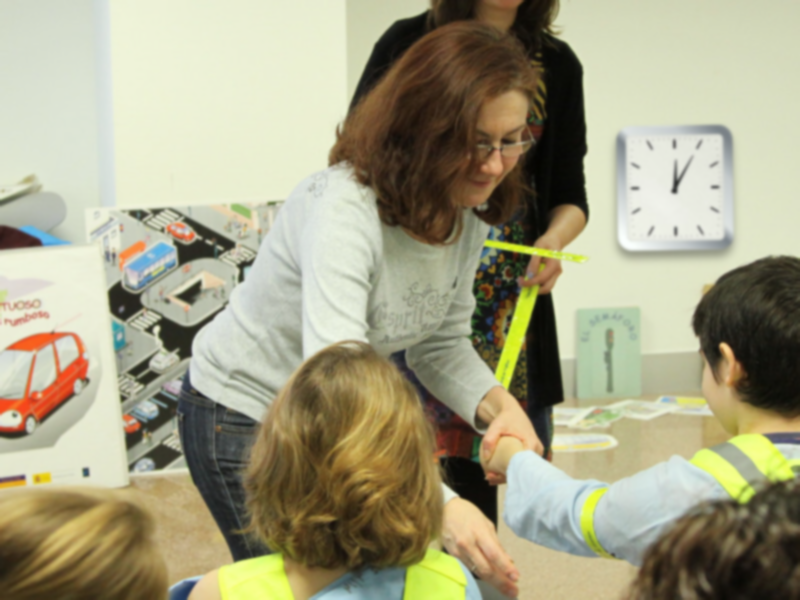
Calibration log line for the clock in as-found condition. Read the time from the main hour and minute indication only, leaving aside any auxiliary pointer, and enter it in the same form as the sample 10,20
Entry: 12,05
